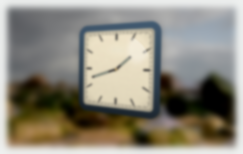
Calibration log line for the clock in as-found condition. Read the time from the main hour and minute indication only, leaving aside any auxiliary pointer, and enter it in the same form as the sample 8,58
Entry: 1,42
